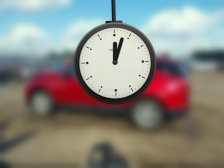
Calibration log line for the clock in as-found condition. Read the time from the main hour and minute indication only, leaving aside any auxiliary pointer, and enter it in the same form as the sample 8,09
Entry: 12,03
